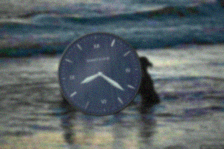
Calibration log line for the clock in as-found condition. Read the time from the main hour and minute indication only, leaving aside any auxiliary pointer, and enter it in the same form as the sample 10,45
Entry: 8,22
